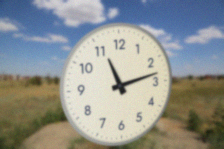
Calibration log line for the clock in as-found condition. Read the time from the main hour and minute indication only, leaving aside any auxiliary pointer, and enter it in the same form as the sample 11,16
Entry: 11,13
